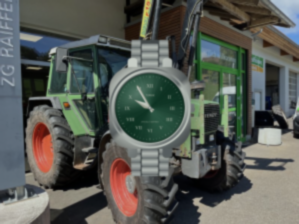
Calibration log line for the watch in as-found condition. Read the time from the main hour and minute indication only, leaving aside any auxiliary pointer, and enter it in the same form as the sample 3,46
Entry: 9,55
